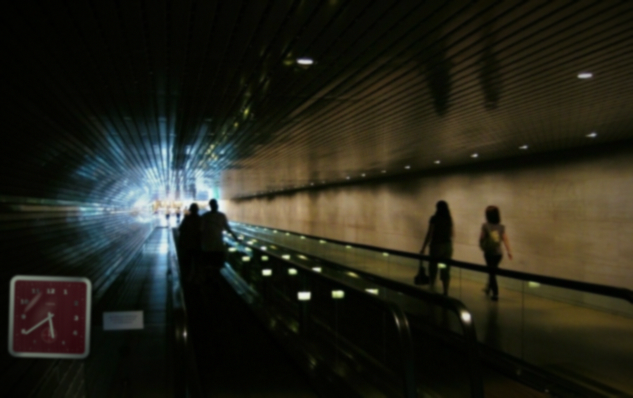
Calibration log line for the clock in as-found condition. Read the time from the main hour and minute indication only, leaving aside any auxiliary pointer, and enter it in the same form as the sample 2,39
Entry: 5,39
